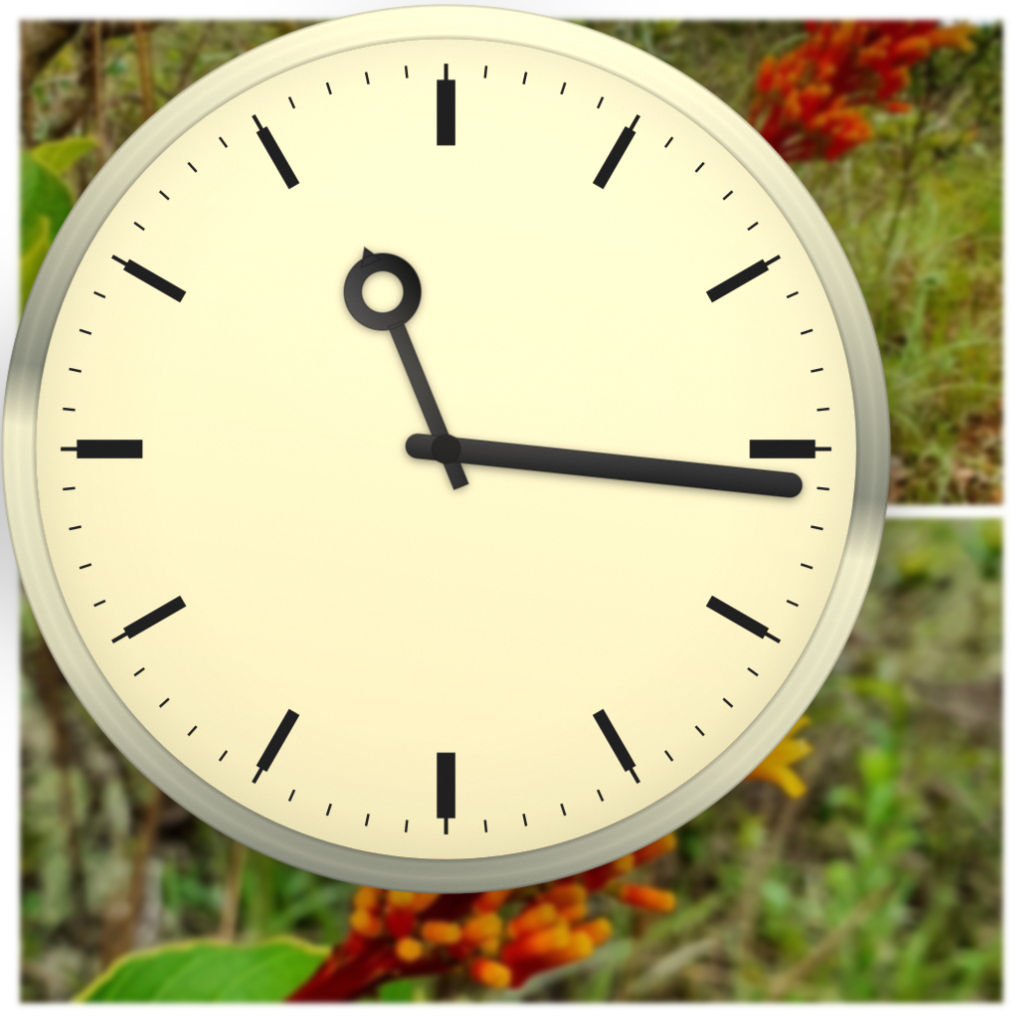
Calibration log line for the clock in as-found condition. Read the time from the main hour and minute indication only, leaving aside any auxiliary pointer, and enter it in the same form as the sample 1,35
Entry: 11,16
